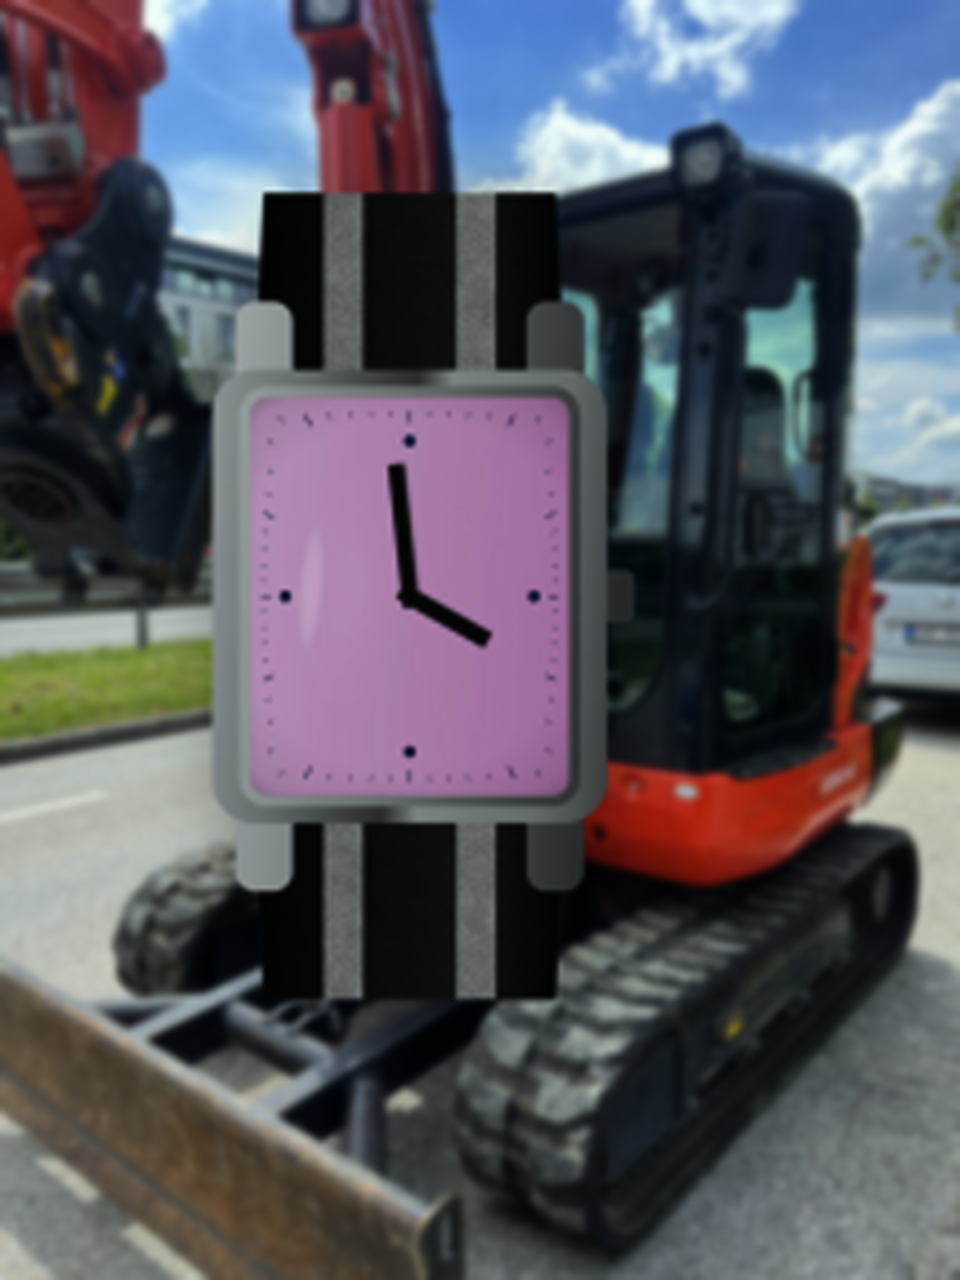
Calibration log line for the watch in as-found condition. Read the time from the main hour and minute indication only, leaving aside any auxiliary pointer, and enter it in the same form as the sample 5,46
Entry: 3,59
